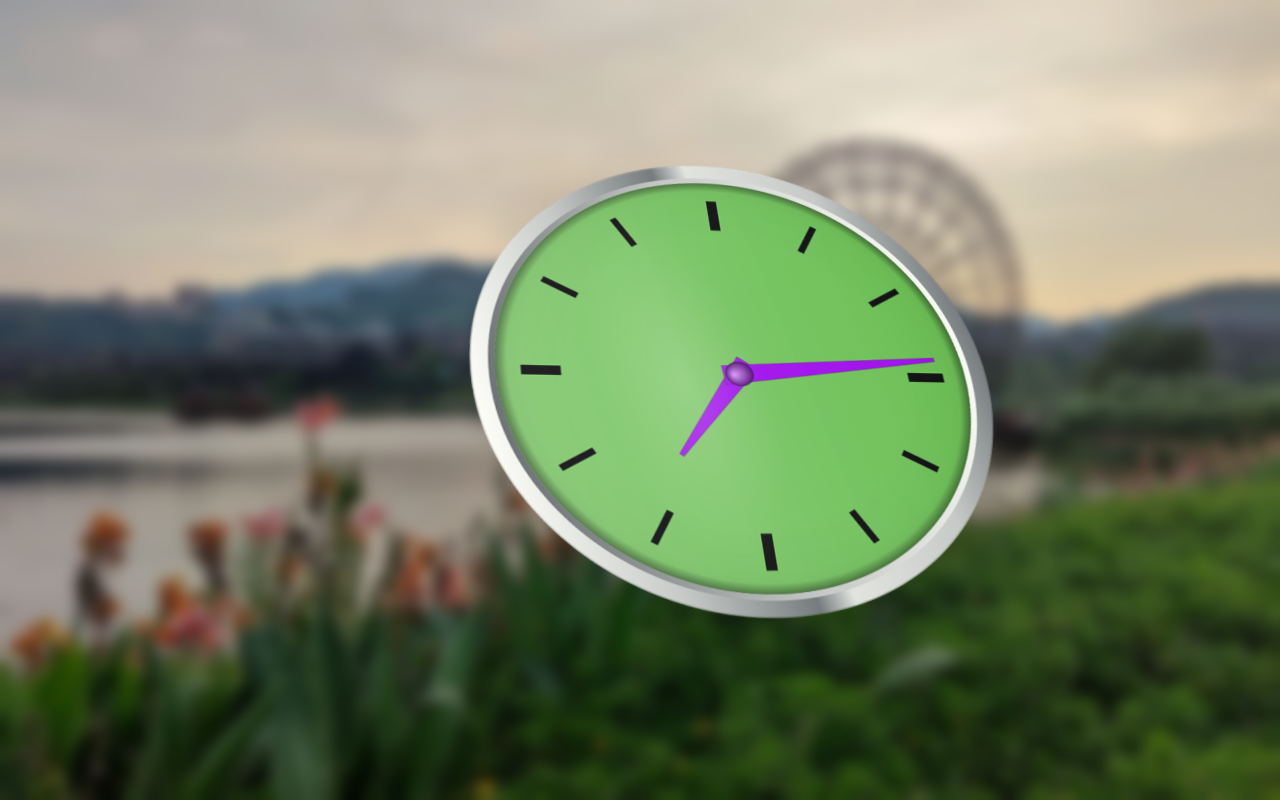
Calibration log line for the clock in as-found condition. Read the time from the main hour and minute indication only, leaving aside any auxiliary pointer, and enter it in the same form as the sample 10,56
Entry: 7,14
